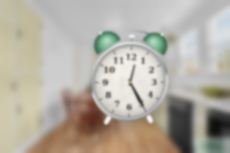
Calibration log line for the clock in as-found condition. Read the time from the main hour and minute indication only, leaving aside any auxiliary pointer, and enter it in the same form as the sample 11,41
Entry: 12,25
